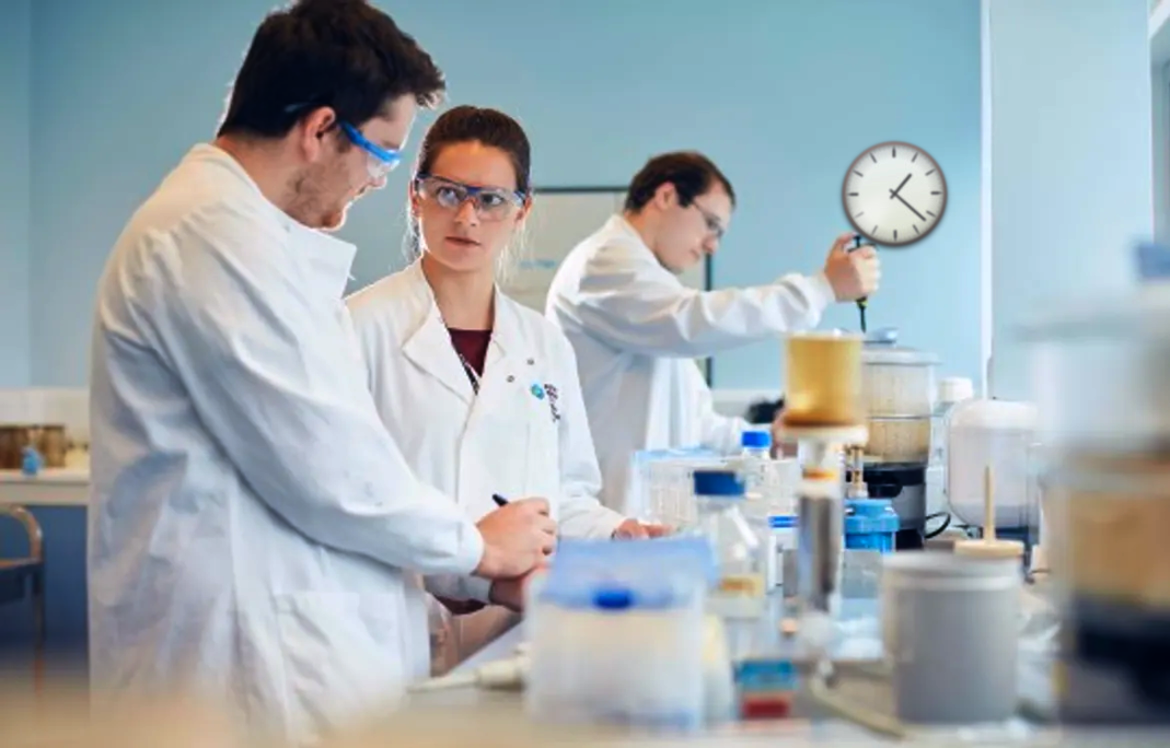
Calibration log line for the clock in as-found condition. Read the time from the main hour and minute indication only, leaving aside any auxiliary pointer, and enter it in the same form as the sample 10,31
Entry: 1,22
